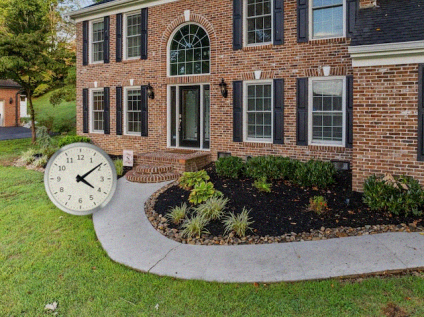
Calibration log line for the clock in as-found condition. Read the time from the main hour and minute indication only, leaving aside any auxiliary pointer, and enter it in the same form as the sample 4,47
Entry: 4,09
